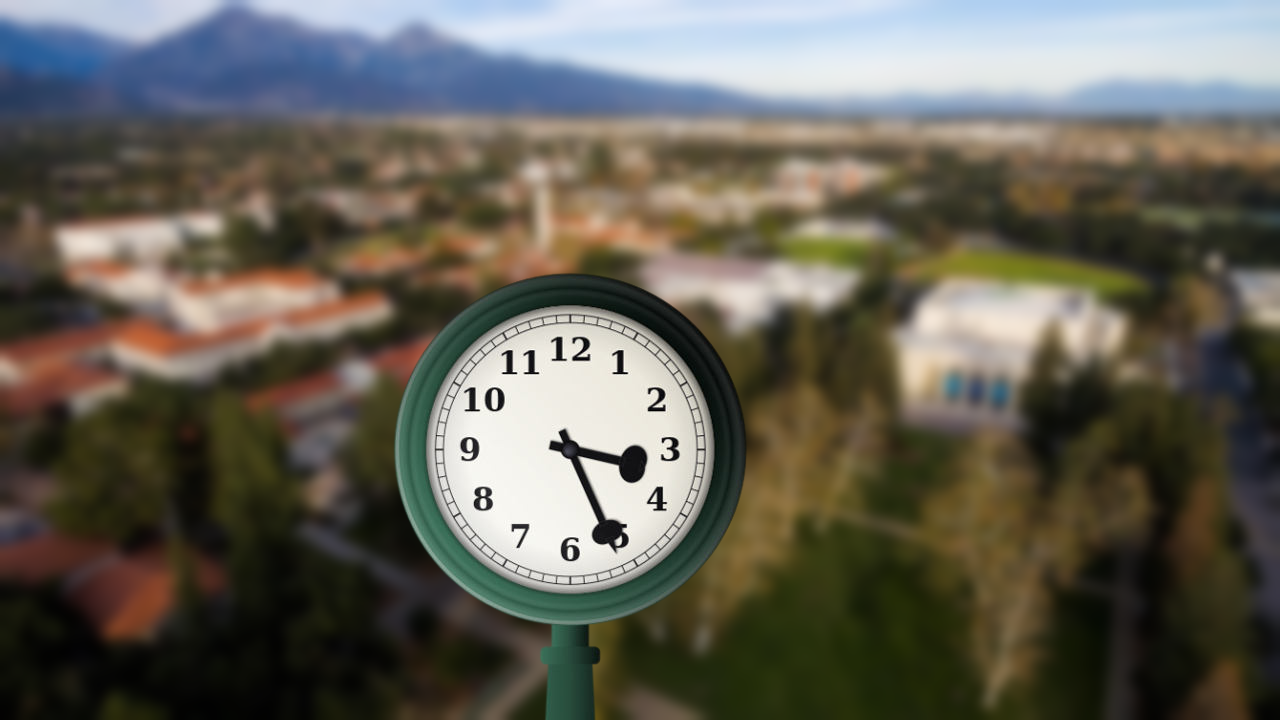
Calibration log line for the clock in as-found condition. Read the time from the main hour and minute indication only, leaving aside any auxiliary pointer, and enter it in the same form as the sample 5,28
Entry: 3,26
